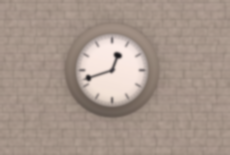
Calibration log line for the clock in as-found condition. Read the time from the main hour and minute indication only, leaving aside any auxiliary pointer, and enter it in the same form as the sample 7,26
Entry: 12,42
